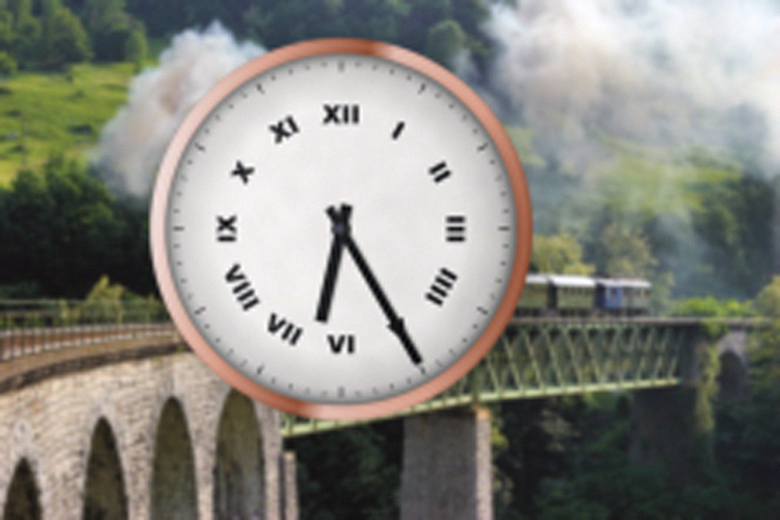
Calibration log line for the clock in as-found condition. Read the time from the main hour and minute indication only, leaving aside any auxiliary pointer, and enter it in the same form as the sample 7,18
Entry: 6,25
